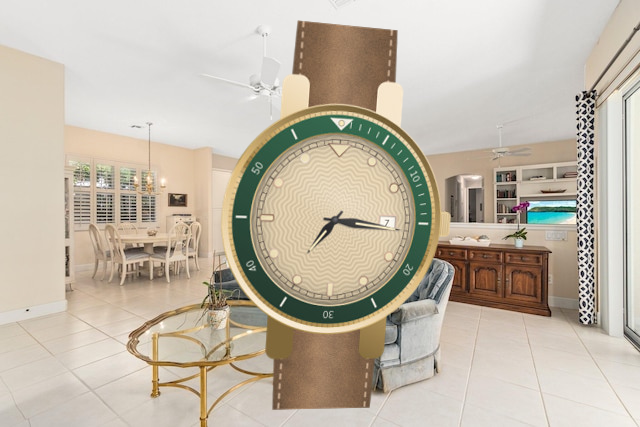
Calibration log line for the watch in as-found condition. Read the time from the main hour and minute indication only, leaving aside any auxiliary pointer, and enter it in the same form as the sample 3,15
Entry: 7,16
